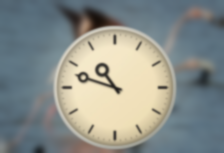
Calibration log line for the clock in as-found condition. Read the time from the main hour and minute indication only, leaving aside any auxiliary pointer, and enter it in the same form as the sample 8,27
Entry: 10,48
